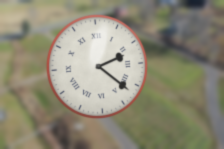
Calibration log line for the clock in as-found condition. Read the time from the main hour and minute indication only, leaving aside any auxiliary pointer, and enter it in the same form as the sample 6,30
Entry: 2,22
